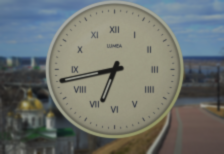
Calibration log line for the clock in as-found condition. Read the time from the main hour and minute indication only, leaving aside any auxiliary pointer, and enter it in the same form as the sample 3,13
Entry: 6,43
